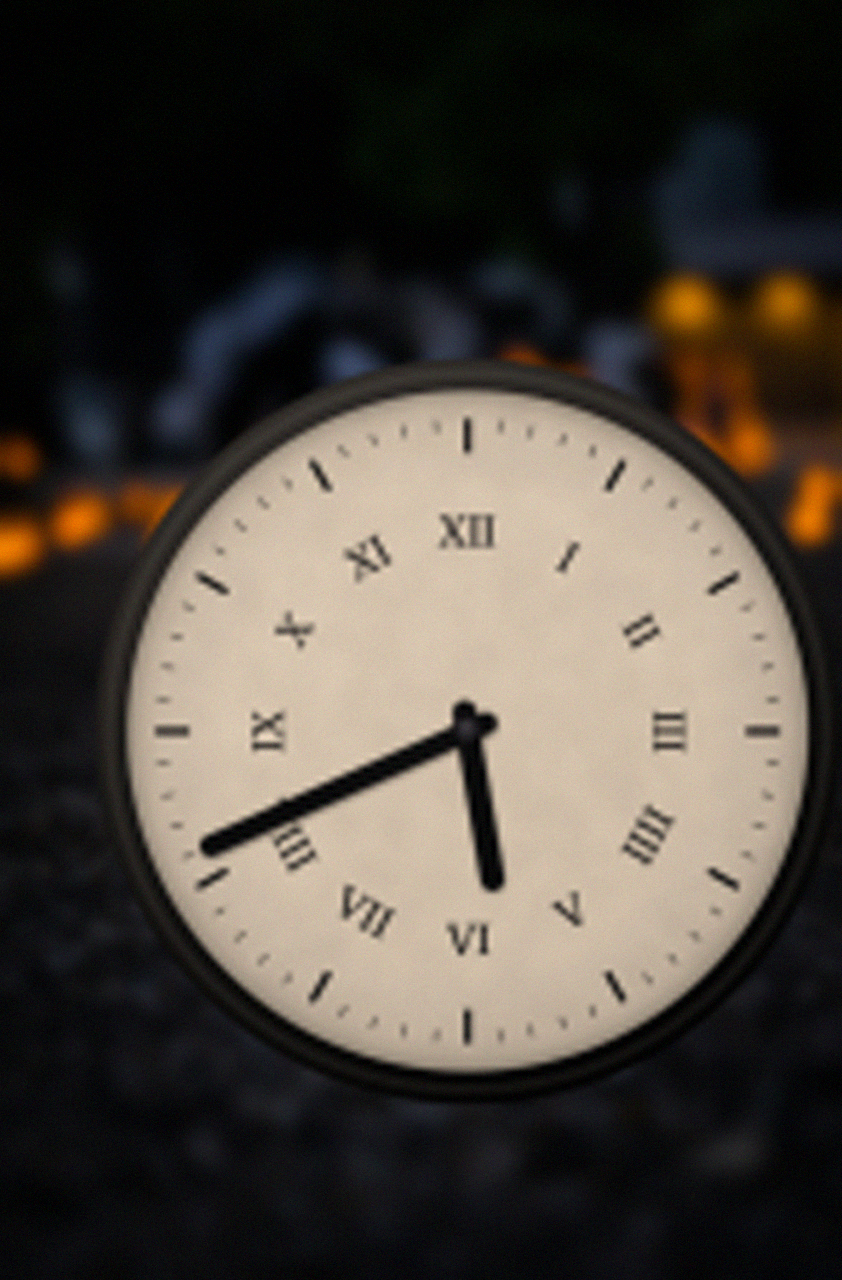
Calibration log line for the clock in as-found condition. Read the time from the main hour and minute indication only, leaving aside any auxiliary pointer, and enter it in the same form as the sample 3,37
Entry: 5,41
